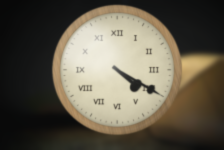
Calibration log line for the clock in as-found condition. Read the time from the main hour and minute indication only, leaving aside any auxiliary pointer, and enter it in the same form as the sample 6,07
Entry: 4,20
